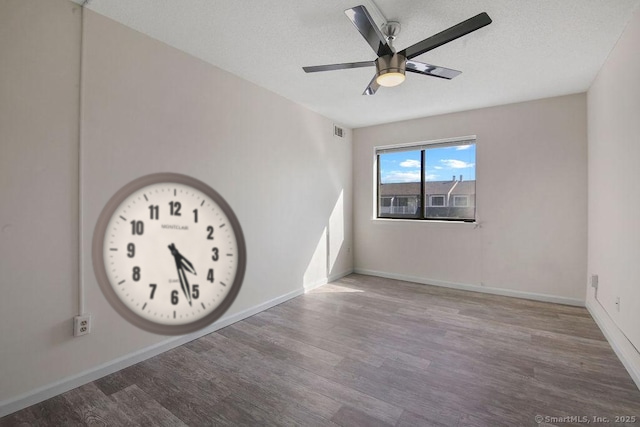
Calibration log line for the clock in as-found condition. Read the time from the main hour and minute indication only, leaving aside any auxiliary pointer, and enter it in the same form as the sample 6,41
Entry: 4,27
